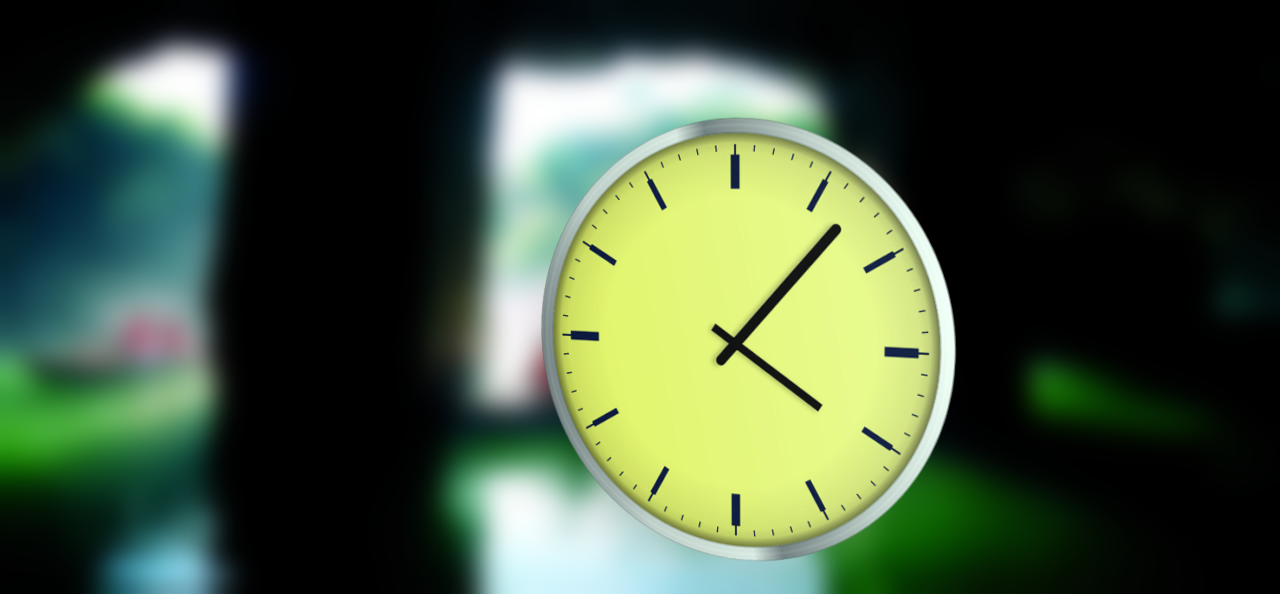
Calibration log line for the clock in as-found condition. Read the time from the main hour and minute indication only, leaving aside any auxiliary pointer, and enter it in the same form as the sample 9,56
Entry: 4,07
